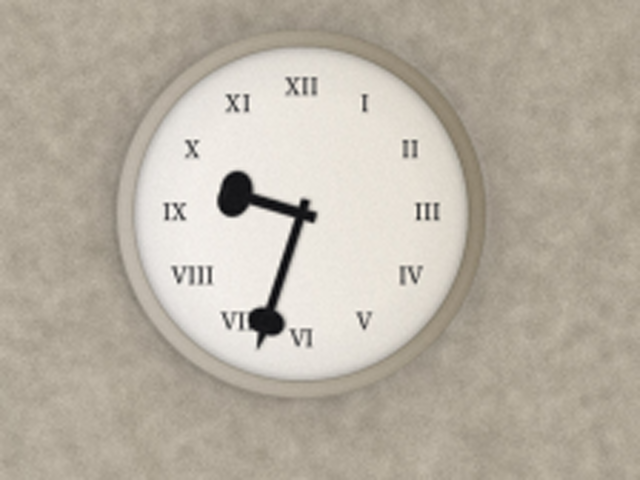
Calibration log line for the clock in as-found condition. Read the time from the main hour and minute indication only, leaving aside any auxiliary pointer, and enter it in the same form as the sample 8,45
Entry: 9,33
